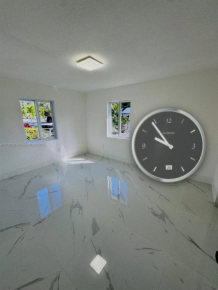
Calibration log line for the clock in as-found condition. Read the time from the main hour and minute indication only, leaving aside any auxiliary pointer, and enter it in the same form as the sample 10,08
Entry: 9,54
